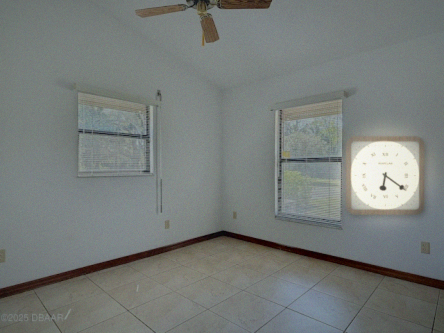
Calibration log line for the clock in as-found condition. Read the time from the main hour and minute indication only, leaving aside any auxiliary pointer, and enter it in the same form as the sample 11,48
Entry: 6,21
